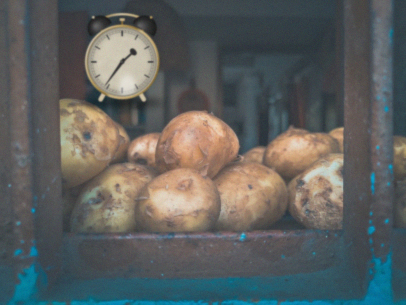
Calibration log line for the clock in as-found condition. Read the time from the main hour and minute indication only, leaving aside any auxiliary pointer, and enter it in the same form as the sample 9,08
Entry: 1,36
